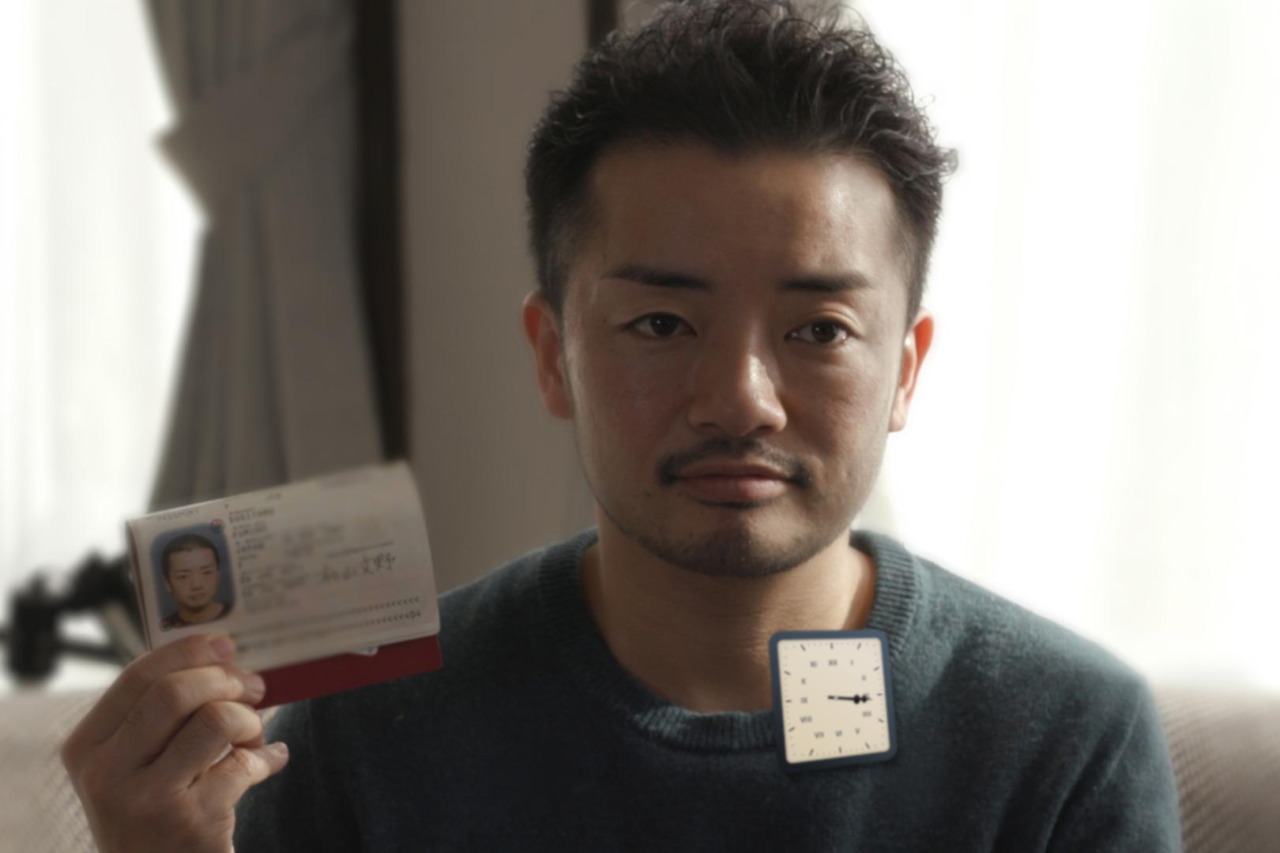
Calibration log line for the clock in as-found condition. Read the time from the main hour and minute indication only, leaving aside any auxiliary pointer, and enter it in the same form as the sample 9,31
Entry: 3,16
